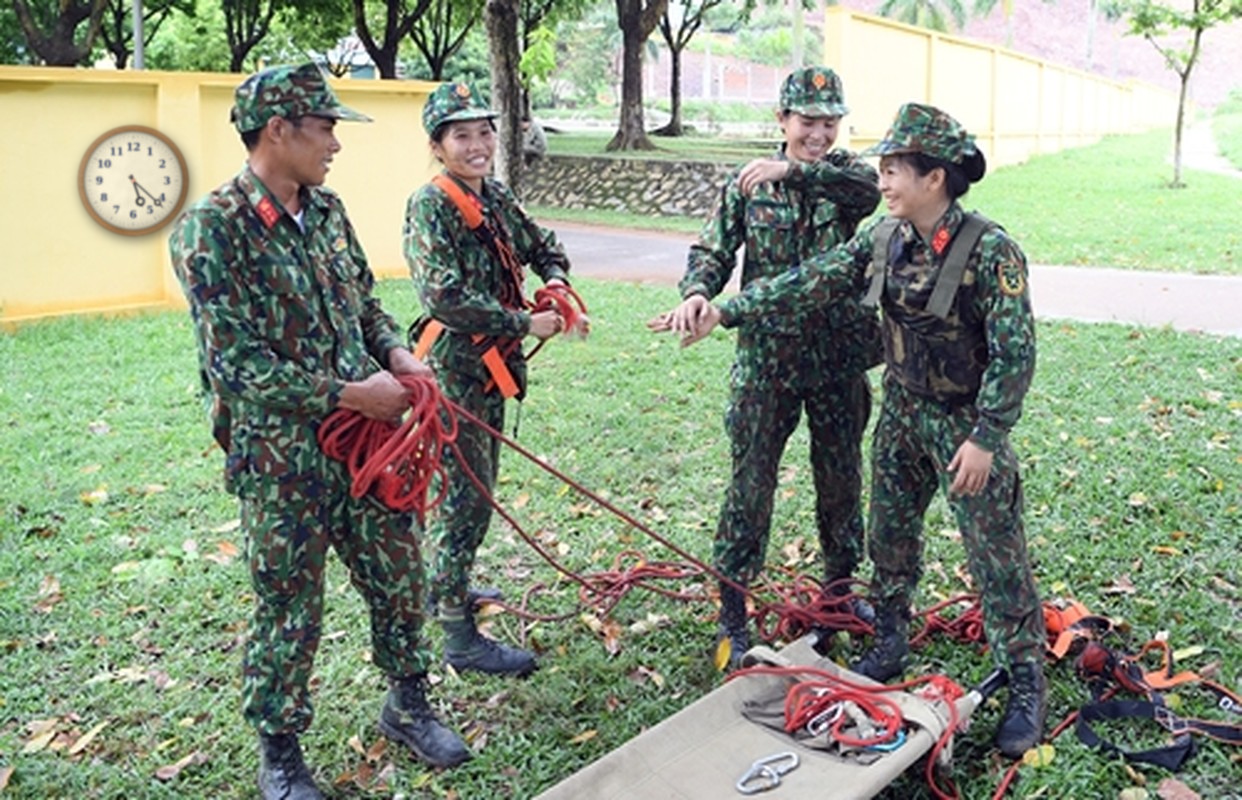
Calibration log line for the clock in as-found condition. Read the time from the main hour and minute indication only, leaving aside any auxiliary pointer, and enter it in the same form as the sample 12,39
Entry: 5,22
